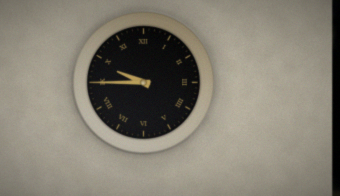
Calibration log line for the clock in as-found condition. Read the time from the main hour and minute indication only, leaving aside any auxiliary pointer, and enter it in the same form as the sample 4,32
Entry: 9,45
